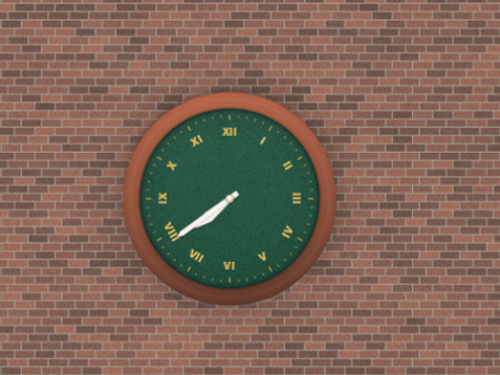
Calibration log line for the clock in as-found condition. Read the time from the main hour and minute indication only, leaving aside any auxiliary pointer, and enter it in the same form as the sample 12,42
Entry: 7,39
